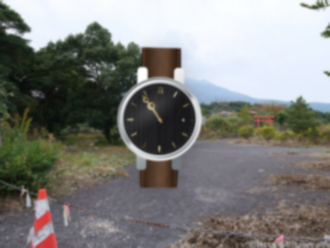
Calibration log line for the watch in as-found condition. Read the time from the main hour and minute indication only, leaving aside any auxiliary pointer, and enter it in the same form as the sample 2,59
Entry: 10,54
